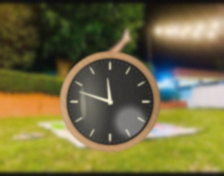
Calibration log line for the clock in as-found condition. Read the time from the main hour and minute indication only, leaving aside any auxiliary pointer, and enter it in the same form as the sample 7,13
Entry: 11,48
